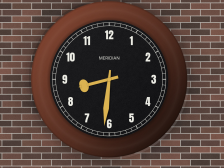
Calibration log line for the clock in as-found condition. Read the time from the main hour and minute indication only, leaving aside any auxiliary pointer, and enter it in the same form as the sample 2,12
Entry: 8,31
